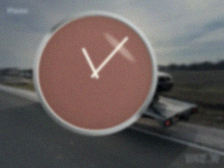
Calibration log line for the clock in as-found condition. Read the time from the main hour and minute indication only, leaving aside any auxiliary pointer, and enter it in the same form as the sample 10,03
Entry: 11,07
